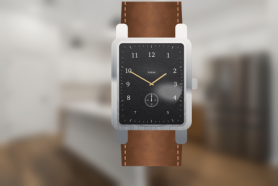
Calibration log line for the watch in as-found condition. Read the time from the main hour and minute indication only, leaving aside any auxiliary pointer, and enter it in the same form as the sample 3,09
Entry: 1,50
